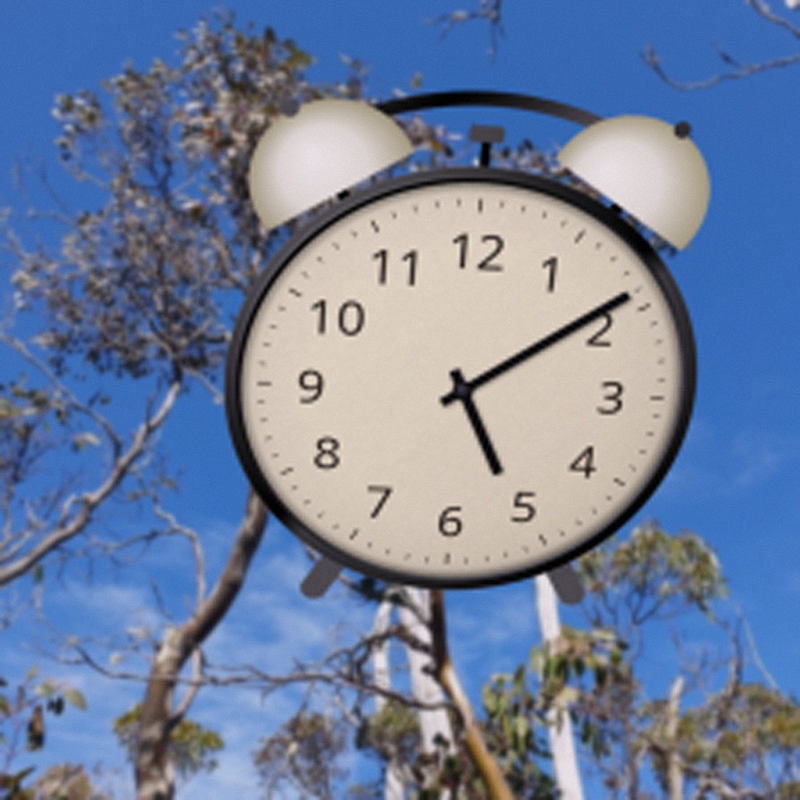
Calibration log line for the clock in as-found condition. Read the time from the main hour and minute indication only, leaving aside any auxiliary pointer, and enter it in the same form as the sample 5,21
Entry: 5,09
